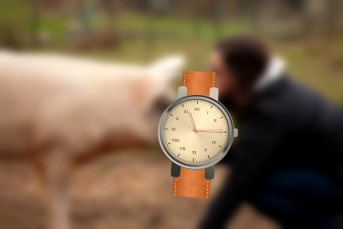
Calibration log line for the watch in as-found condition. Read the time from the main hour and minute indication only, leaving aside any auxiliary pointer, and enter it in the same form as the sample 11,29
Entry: 11,15
